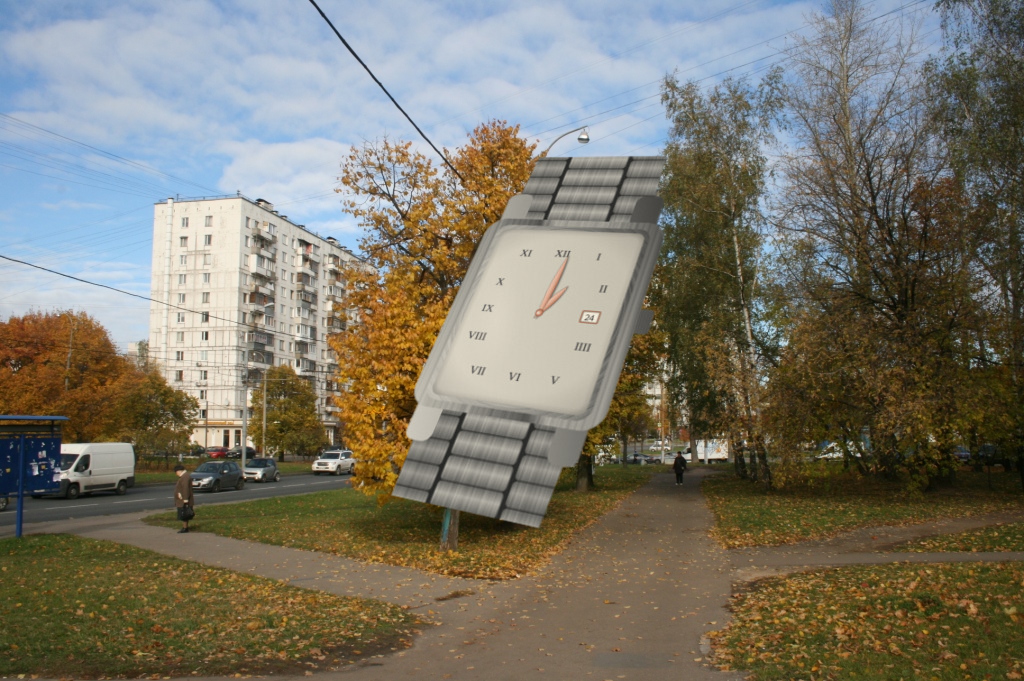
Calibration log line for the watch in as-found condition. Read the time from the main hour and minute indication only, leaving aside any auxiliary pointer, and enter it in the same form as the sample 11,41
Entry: 1,01
